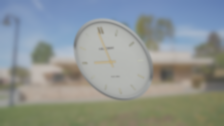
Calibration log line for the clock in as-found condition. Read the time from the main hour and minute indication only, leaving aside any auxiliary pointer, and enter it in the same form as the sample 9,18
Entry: 8,59
